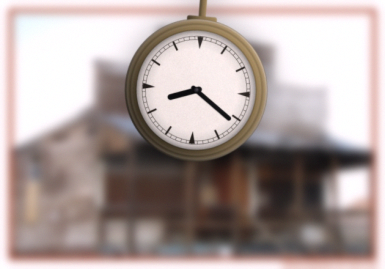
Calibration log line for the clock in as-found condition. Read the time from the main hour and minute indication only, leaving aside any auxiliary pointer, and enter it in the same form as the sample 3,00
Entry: 8,21
